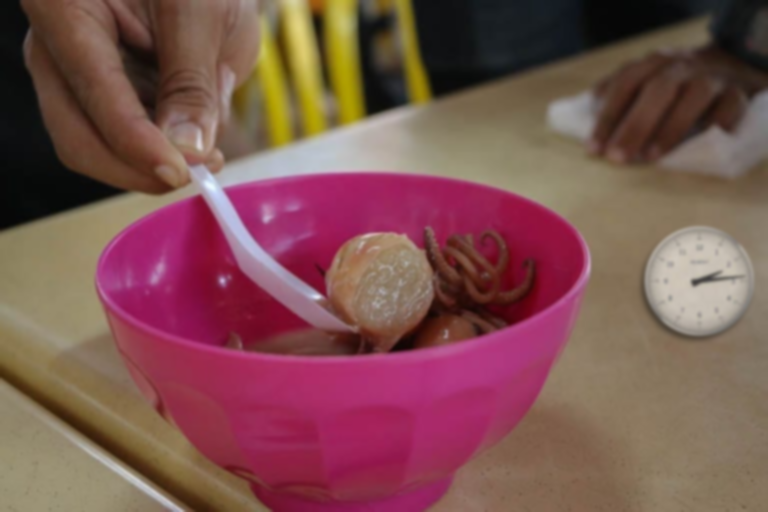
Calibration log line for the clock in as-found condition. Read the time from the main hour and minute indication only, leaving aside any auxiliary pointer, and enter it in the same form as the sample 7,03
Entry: 2,14
